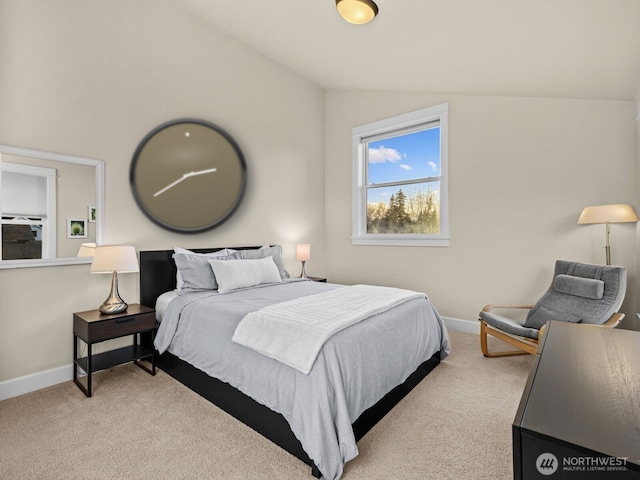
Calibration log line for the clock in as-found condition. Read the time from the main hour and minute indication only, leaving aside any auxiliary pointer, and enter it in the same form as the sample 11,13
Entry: 2,40
